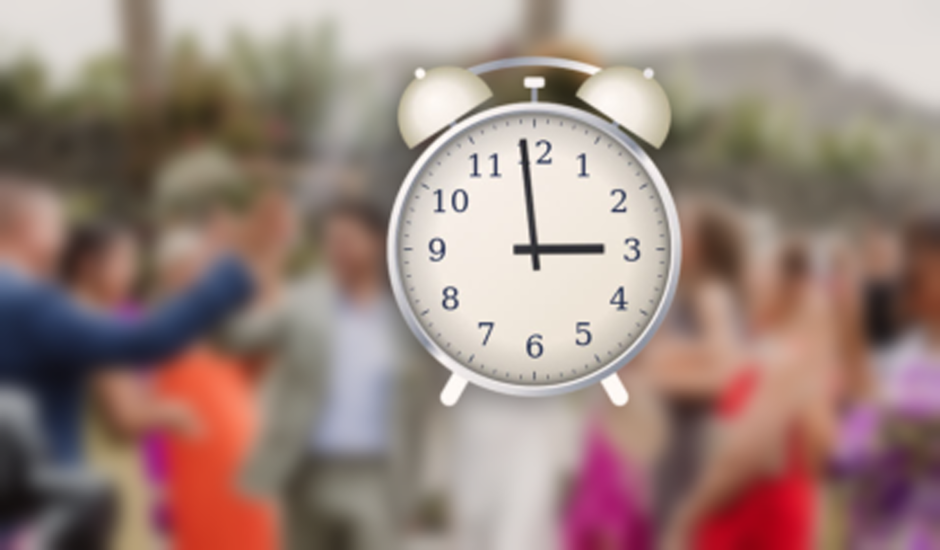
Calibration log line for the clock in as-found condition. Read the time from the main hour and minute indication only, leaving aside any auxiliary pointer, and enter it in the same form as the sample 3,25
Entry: 2,59
